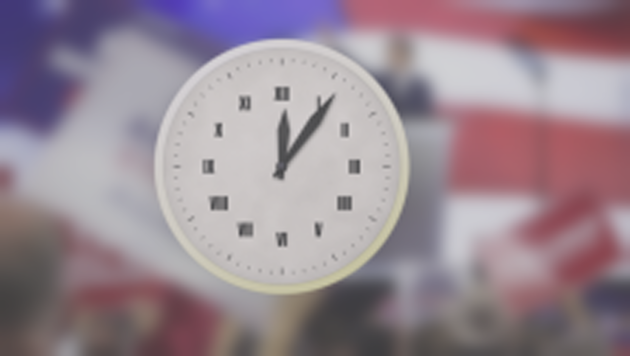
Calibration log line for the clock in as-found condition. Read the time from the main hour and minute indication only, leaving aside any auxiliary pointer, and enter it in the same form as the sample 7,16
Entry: 12,06
